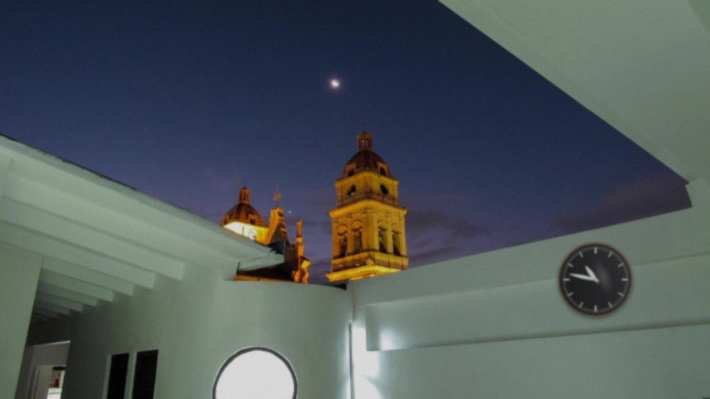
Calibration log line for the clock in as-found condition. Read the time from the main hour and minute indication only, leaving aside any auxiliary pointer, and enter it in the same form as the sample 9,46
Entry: 10,47
